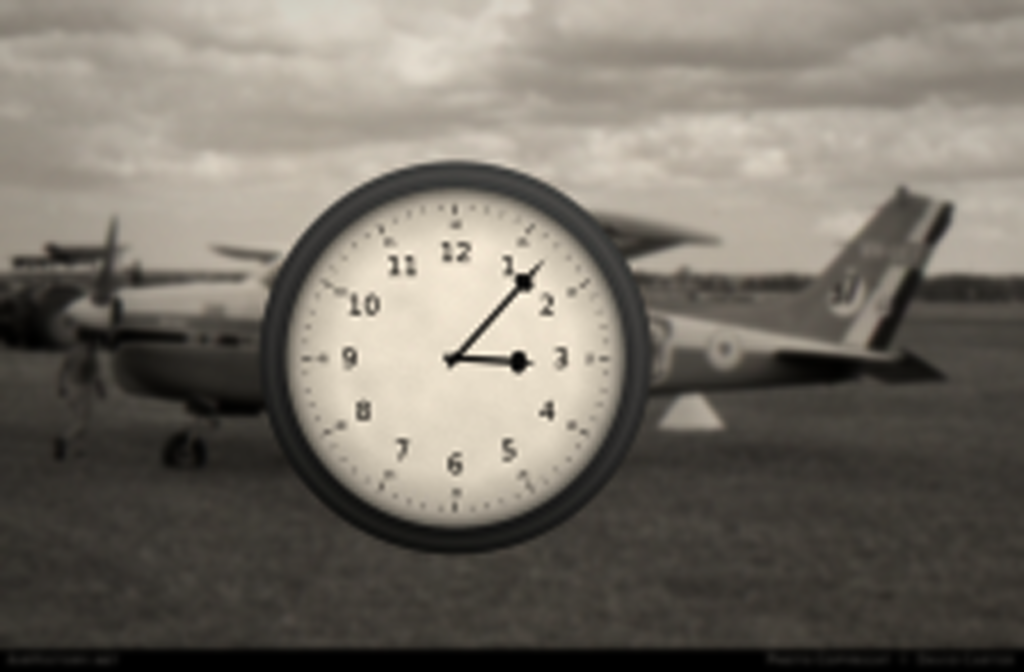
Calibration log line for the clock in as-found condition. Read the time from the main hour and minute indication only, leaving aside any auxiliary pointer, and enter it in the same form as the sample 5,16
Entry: 3,07
